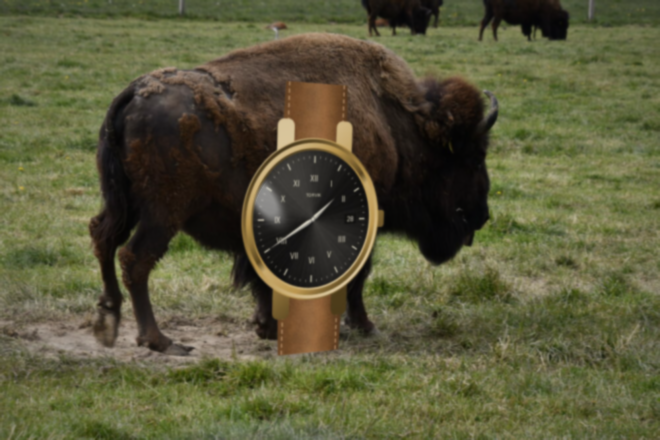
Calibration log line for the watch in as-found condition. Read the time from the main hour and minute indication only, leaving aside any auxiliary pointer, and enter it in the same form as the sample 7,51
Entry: 1,40
